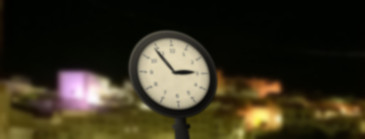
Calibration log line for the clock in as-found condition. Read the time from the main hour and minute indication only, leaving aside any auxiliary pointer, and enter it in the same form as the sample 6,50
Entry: 2,54
